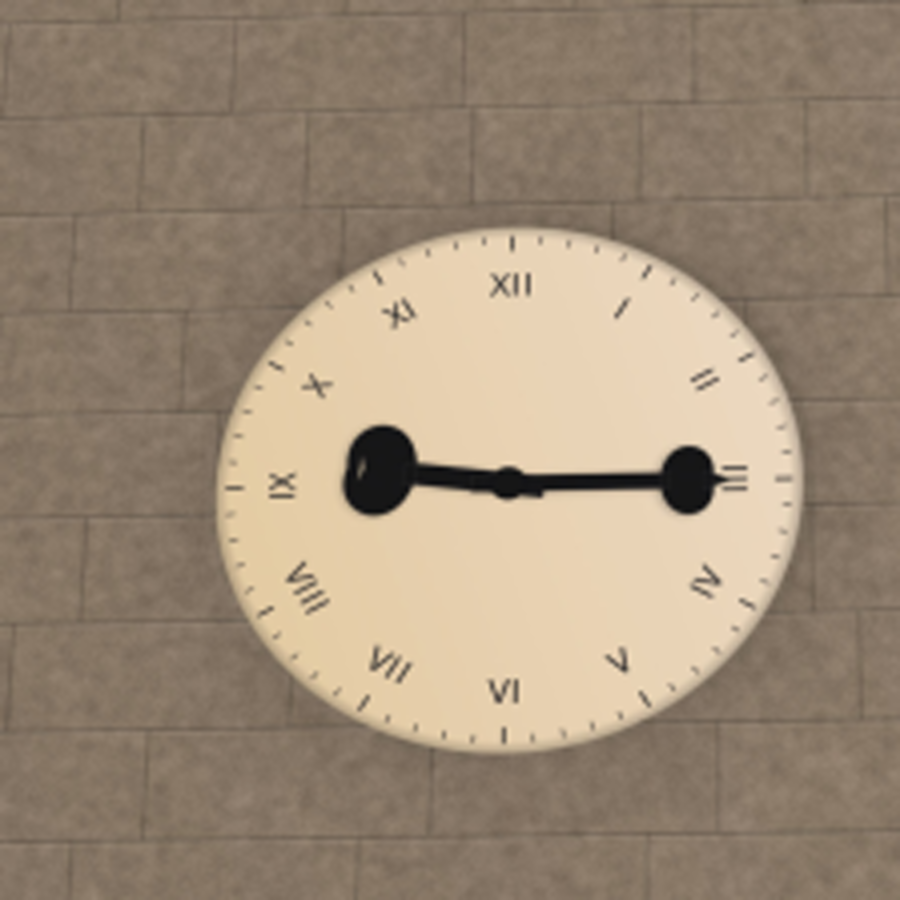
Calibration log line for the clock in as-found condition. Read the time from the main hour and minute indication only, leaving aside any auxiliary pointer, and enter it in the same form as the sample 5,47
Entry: 9,15
